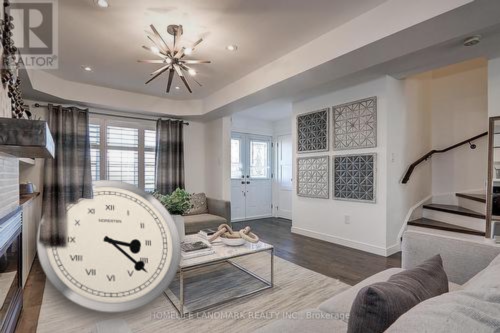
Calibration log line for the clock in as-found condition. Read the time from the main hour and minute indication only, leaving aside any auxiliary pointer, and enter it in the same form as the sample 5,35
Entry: 3,22
